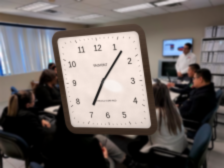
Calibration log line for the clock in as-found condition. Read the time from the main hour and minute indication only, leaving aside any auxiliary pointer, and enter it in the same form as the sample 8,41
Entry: 7,07
